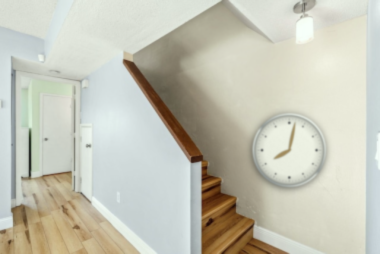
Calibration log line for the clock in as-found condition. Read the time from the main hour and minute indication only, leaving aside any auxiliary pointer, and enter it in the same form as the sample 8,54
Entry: 8,02
